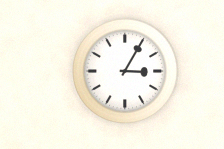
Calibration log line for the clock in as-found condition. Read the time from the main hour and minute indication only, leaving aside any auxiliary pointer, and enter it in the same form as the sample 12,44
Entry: 3,05
